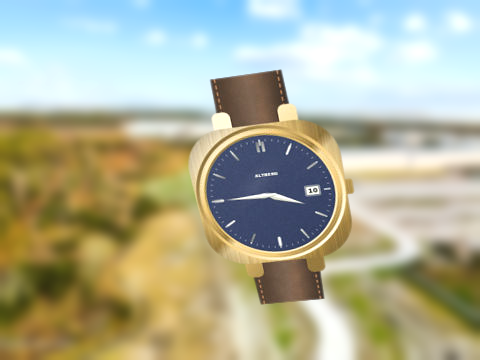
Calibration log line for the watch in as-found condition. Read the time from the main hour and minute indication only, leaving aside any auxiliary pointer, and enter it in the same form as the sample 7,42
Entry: 3,45
